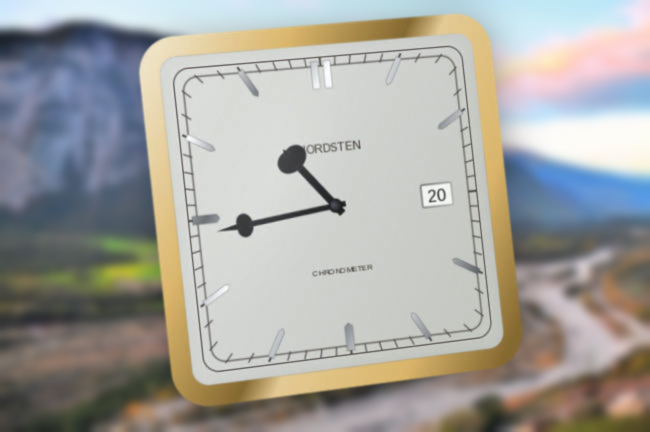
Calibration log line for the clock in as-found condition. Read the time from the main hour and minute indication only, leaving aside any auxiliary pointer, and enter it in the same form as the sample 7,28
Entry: 10,44
